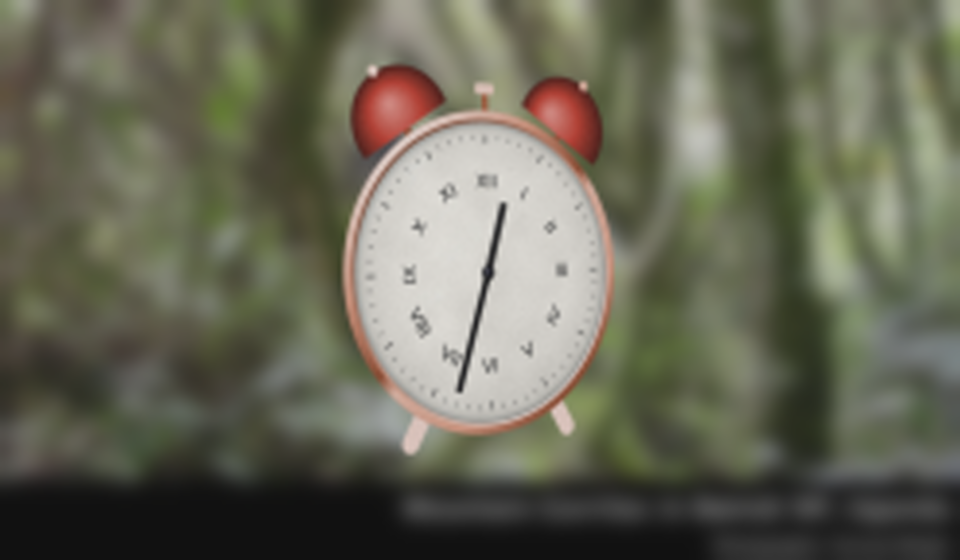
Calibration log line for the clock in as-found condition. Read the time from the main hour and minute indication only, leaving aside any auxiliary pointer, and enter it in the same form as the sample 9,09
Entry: 12,33
